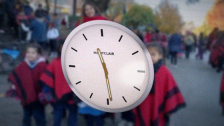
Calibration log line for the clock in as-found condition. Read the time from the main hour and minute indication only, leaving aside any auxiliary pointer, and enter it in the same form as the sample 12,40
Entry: 11,29
